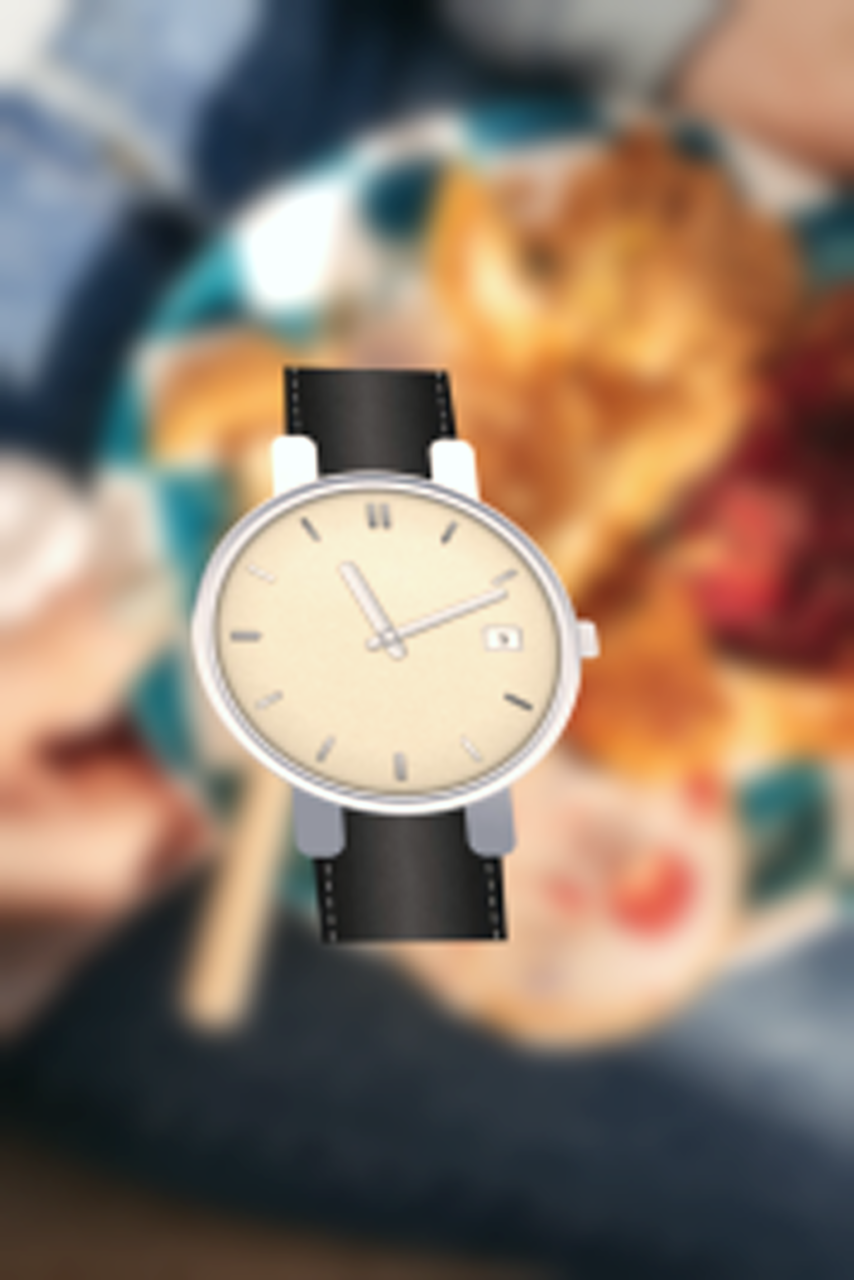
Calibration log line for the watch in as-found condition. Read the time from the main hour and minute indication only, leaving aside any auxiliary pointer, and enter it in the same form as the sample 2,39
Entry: 11,11
